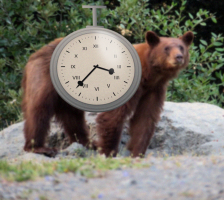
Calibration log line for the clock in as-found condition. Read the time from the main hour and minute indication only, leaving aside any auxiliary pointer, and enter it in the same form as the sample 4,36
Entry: 3,37
